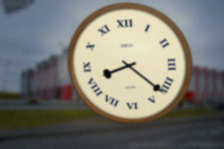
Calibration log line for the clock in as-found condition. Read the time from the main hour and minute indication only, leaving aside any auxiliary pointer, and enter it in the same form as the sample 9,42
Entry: 8,22
